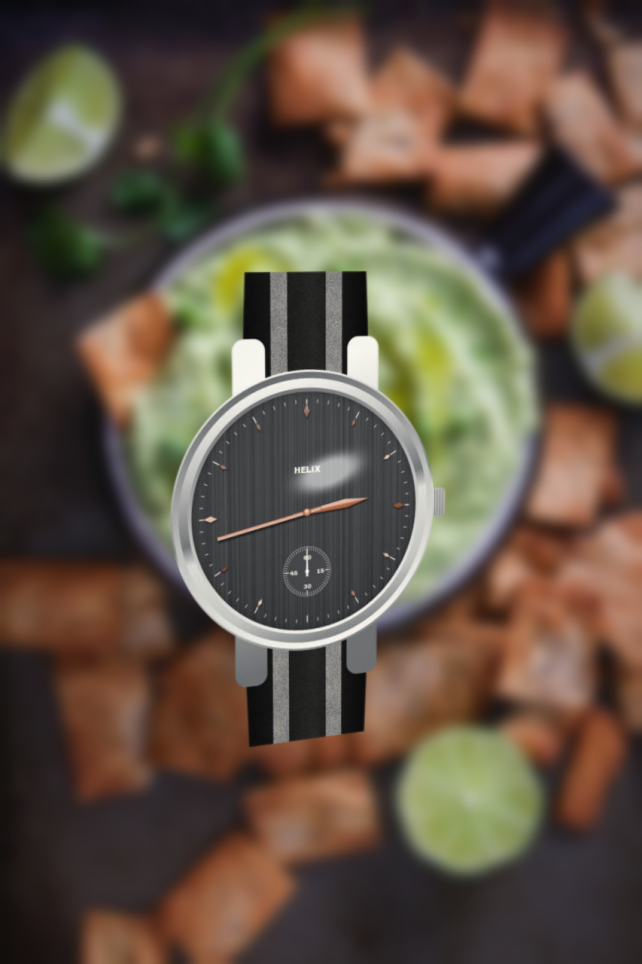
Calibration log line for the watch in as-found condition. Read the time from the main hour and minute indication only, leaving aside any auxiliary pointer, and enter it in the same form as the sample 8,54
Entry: 2,43
